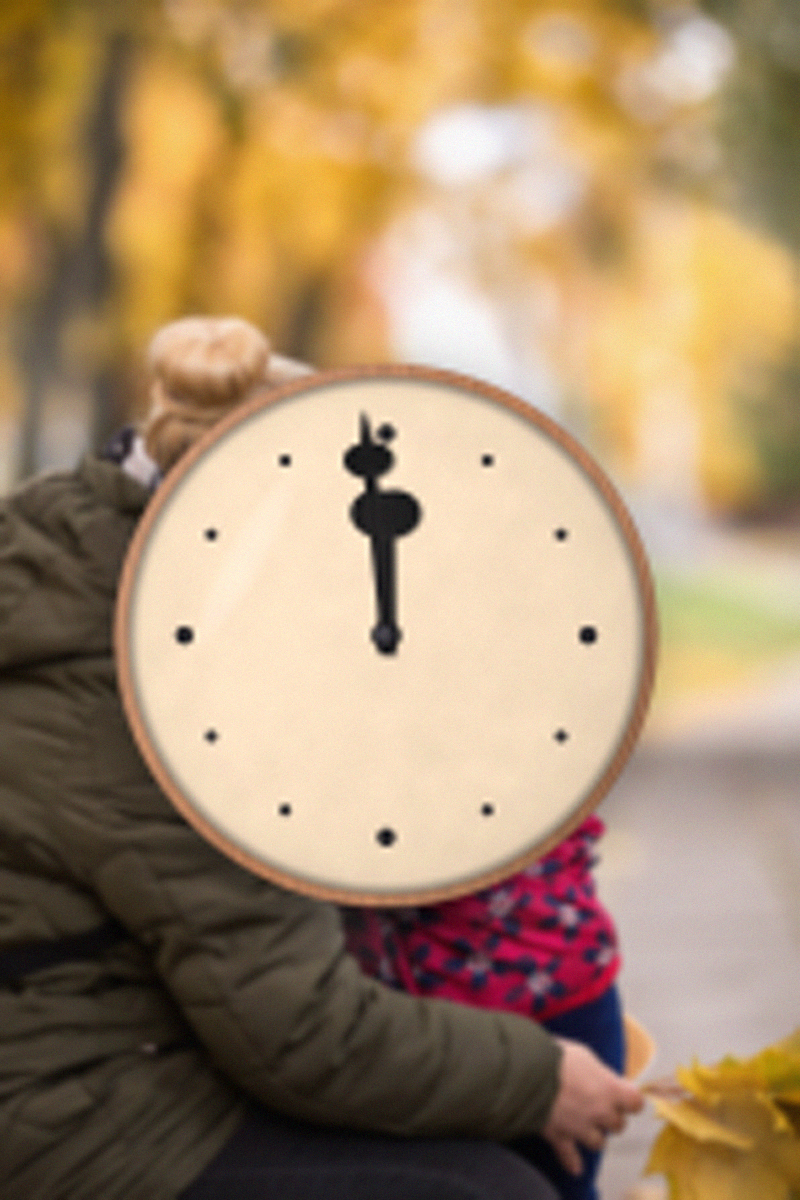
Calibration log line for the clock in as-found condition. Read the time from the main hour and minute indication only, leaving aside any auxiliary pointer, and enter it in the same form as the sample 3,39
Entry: 11,59
